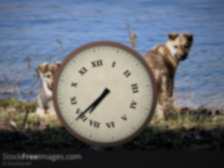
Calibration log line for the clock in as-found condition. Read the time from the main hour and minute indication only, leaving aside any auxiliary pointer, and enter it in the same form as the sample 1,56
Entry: 7,40
